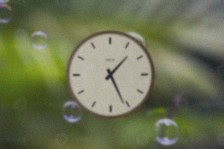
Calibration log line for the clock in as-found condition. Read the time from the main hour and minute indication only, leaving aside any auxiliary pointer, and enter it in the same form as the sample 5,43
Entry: 1,26
